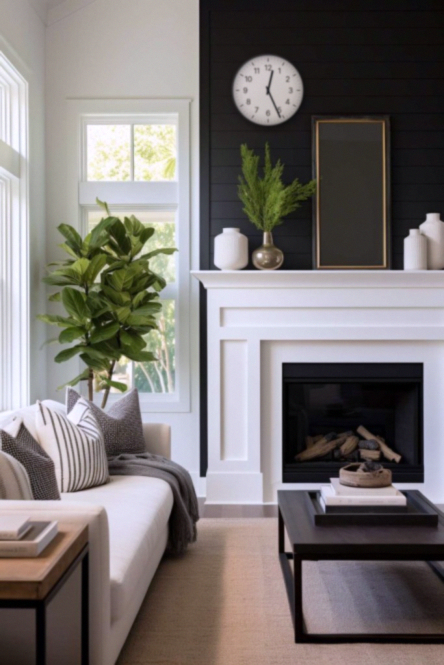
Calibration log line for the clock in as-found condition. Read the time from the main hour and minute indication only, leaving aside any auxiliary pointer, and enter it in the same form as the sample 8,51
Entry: 12,26
